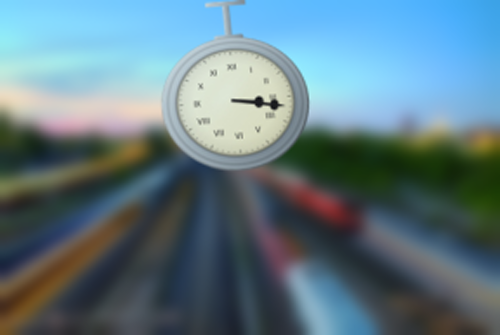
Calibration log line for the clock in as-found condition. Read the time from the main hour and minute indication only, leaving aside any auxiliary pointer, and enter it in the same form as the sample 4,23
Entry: 3,17
